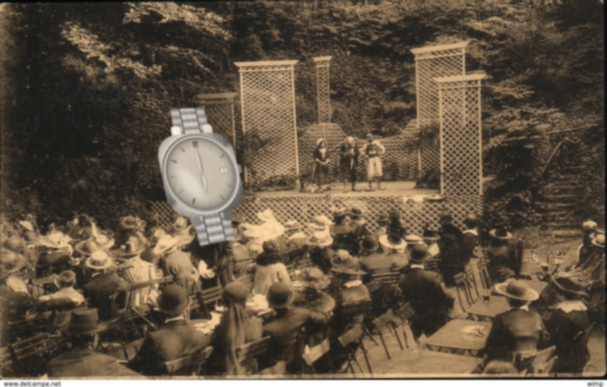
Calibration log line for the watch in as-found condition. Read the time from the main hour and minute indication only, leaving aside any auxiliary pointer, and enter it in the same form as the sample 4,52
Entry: 6,00
